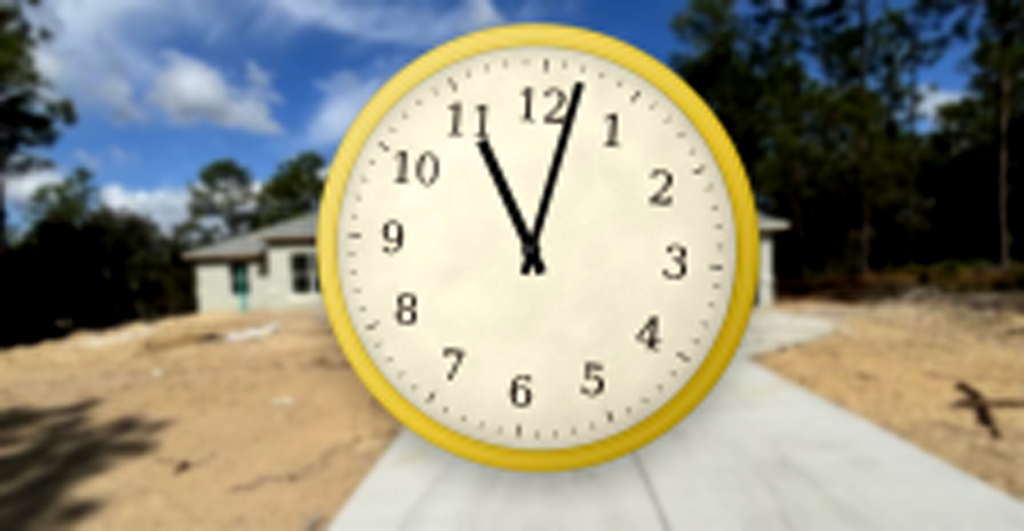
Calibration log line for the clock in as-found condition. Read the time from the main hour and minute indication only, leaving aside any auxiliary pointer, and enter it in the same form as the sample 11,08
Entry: 11,02
